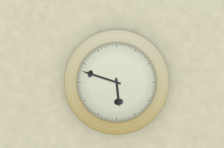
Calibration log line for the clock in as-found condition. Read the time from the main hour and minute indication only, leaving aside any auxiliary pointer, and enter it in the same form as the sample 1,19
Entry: 5,48
